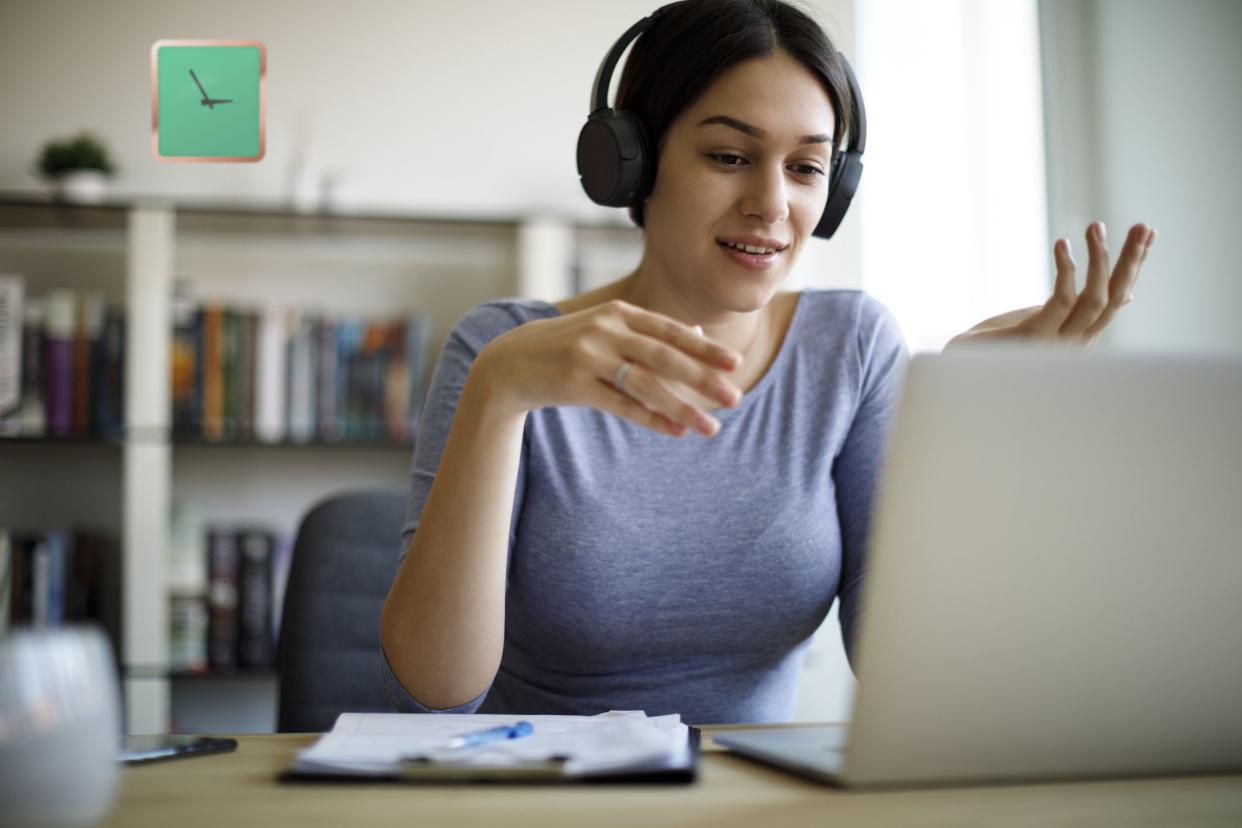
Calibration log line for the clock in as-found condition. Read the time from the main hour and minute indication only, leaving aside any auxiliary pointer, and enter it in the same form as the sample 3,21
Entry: 2,55
